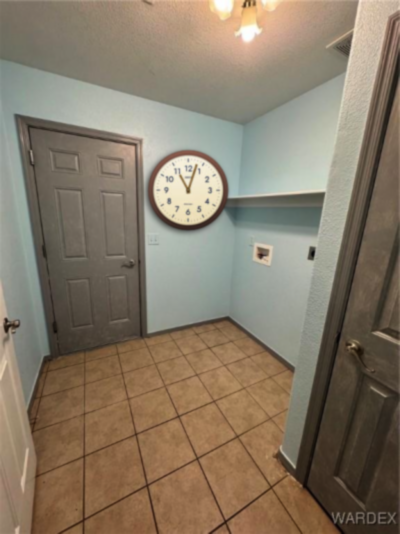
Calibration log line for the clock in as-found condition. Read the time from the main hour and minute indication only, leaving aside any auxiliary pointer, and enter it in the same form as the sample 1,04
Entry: 11,03
